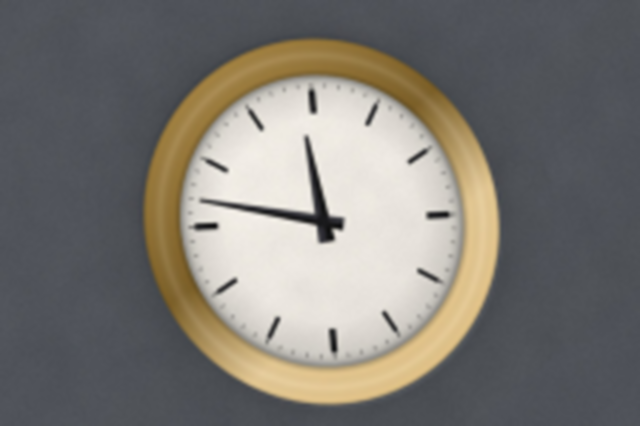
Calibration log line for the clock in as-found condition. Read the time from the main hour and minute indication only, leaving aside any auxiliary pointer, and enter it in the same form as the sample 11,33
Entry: 11,47
